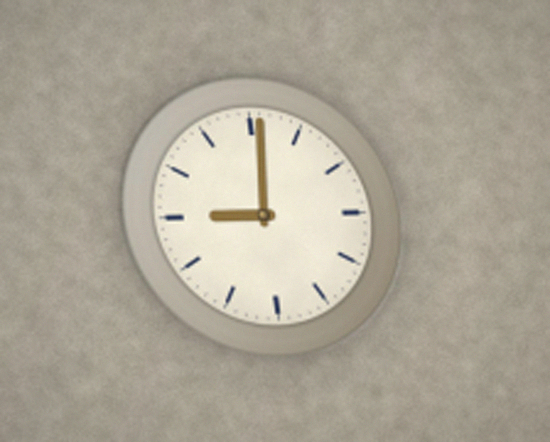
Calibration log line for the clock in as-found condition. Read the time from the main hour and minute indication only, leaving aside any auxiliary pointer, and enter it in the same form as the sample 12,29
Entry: 9,01
